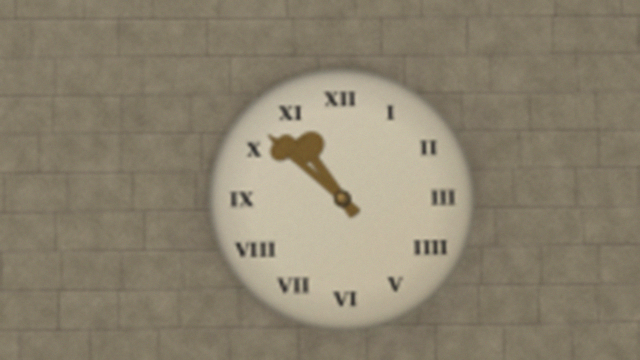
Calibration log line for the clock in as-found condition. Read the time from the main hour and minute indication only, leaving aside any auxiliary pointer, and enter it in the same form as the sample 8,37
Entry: 10,52
